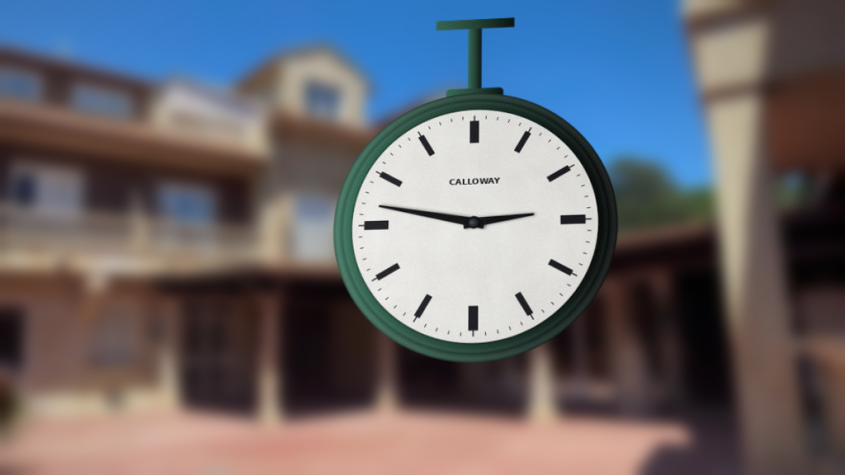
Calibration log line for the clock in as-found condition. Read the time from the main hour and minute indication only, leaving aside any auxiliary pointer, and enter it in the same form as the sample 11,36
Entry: 2,47
